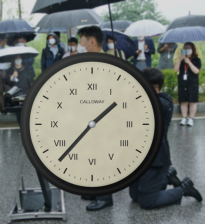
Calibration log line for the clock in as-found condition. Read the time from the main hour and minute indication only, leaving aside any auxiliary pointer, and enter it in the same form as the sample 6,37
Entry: 1,37
